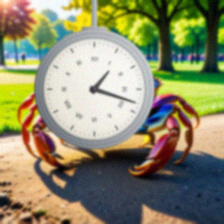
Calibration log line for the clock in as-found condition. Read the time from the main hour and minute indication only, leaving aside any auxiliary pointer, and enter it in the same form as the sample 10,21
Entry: 1,18
